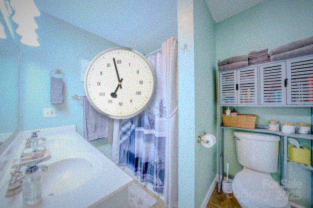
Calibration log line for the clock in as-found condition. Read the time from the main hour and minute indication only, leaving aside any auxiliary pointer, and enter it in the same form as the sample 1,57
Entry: 6,58
